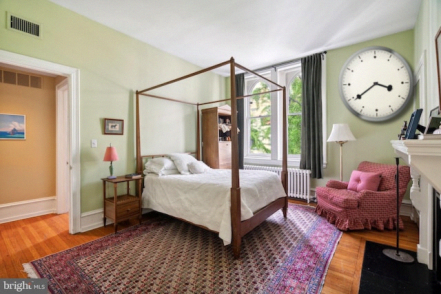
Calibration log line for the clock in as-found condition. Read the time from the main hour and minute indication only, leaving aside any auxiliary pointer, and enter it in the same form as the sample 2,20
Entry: 3,39
